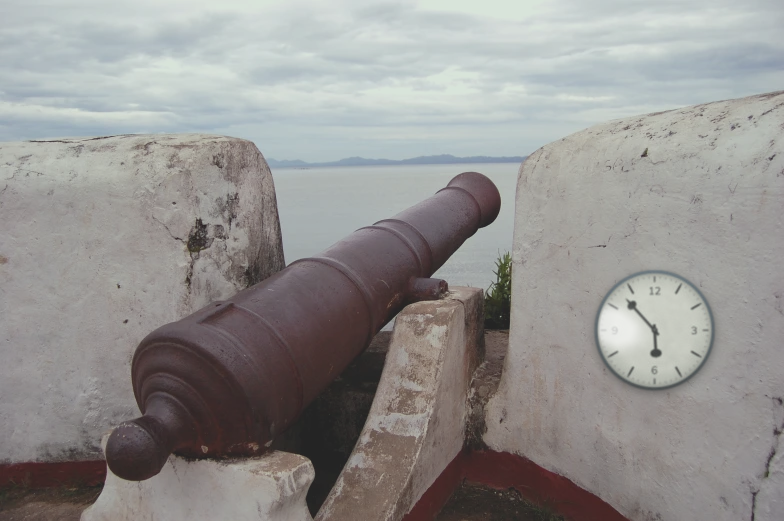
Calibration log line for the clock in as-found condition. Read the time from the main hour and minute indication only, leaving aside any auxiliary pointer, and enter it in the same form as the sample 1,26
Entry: 5,53
